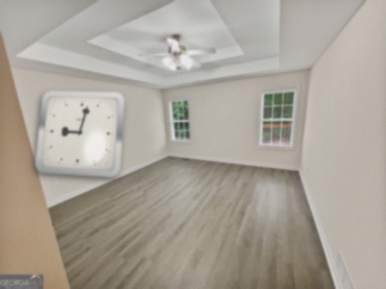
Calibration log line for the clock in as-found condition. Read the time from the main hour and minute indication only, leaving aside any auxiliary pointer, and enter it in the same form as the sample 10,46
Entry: 9,02
